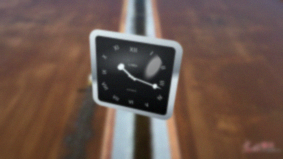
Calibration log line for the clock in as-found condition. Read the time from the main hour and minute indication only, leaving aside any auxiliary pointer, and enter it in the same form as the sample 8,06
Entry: 10,17
